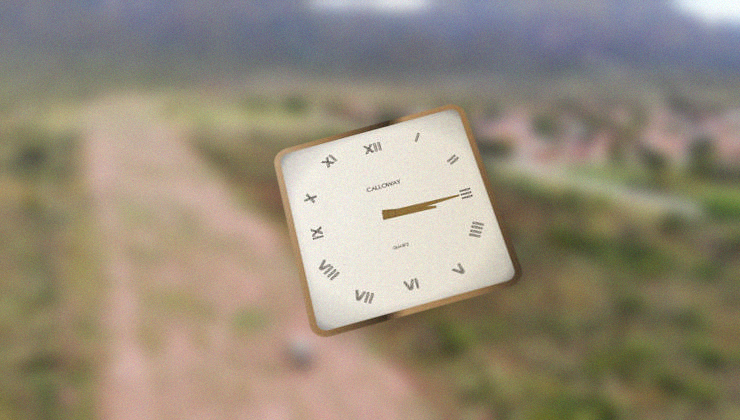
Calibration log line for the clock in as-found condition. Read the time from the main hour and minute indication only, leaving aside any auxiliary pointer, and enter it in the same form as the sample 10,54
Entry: 3,15
